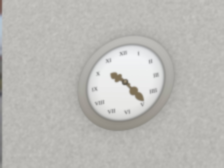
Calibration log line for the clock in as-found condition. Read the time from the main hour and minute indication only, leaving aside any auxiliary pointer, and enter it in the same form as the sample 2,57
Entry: 10,24
